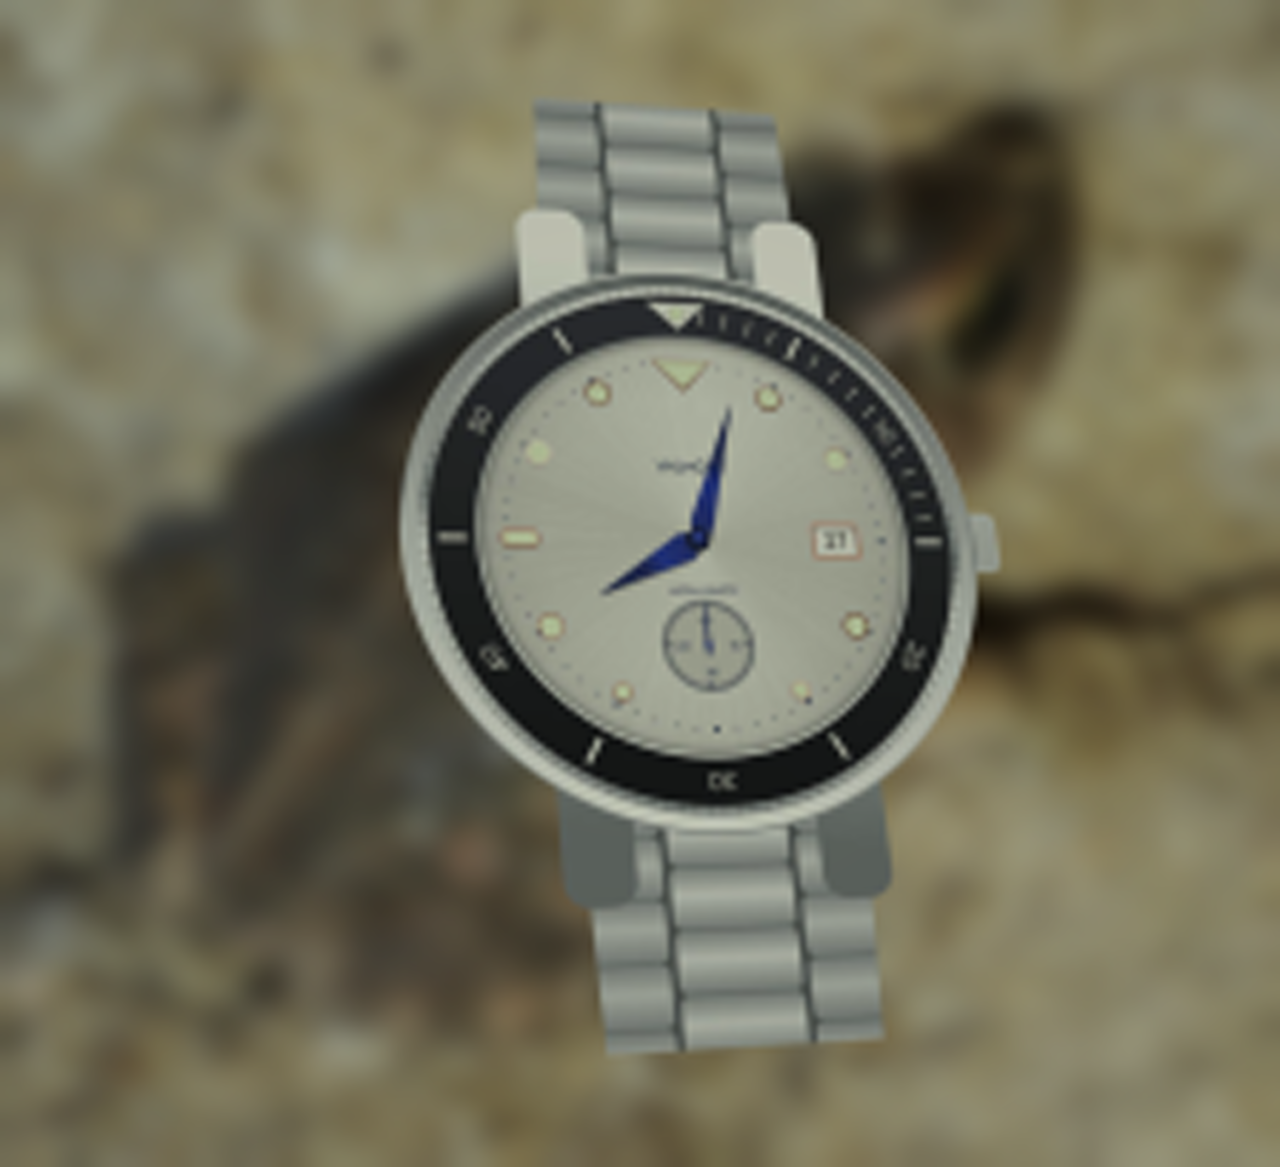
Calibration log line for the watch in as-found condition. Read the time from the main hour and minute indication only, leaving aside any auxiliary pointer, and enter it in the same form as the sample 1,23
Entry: 8,03
